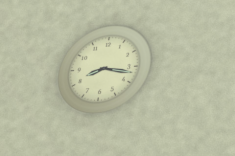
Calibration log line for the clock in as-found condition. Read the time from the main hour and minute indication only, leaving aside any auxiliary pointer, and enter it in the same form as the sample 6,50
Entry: 8,17
